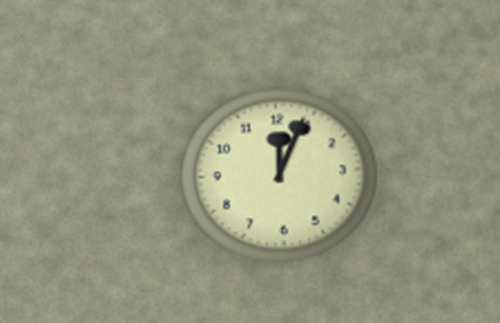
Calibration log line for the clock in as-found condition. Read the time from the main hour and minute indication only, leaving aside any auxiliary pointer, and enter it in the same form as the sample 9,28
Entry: 12,04
